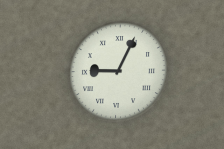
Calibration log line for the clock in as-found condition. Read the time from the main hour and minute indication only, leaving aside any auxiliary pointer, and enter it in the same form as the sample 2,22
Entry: 9,04
